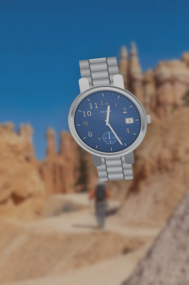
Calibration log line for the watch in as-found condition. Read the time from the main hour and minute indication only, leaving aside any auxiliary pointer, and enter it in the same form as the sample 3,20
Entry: 12,26
